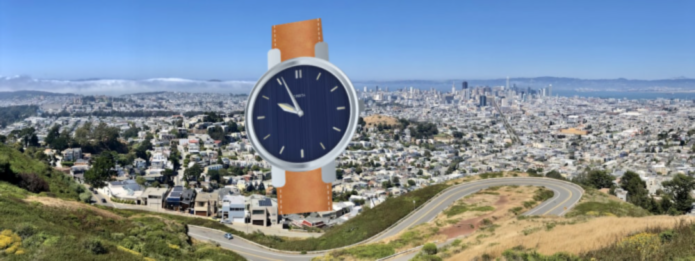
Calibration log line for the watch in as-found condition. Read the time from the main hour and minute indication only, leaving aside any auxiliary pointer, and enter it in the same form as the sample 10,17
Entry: 9,56
